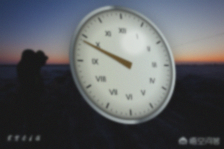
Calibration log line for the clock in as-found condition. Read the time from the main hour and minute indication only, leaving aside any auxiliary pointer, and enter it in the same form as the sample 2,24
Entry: 9,49
